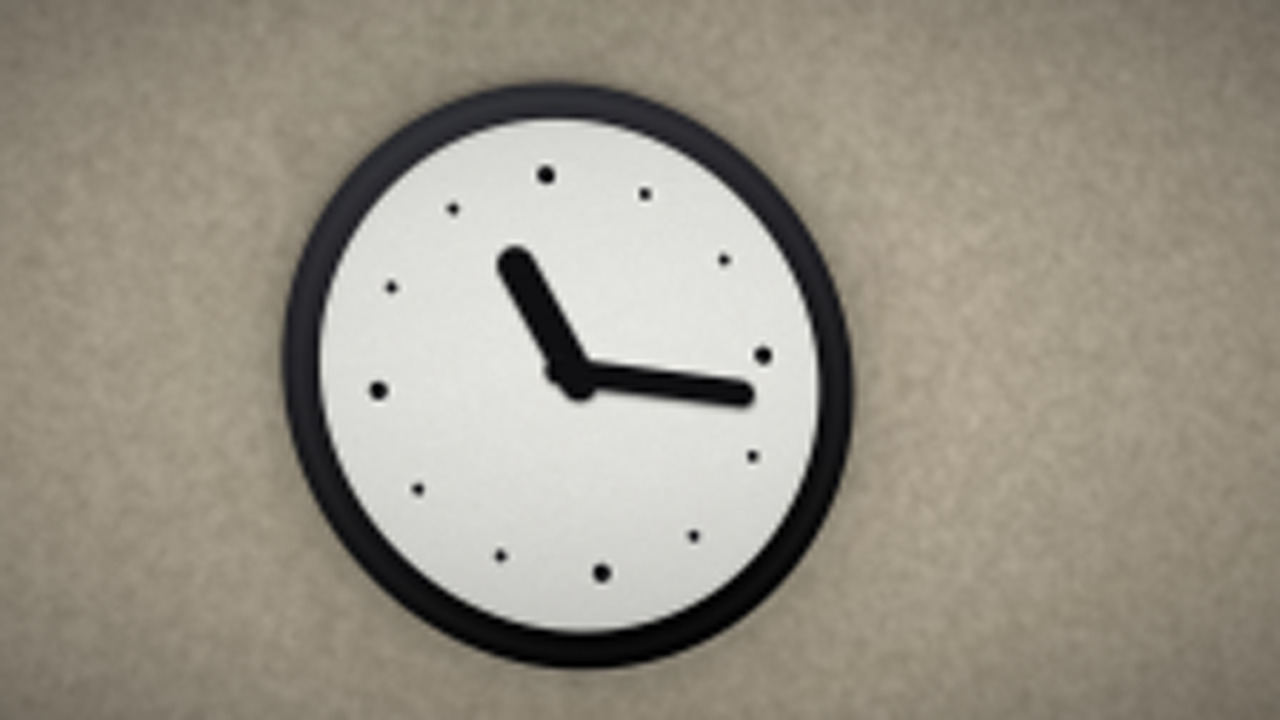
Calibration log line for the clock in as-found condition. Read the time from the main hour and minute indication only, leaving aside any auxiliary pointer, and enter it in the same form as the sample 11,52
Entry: 11,17
